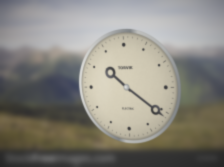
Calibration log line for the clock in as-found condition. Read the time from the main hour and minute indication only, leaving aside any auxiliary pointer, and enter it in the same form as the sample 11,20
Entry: 10,21
